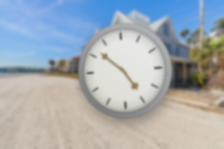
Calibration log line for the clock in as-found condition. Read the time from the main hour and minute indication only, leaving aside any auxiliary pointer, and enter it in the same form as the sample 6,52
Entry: 4,52
